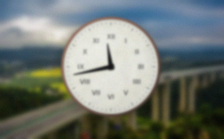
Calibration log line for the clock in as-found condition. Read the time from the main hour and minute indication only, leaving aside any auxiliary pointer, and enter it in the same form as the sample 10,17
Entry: 11,43
